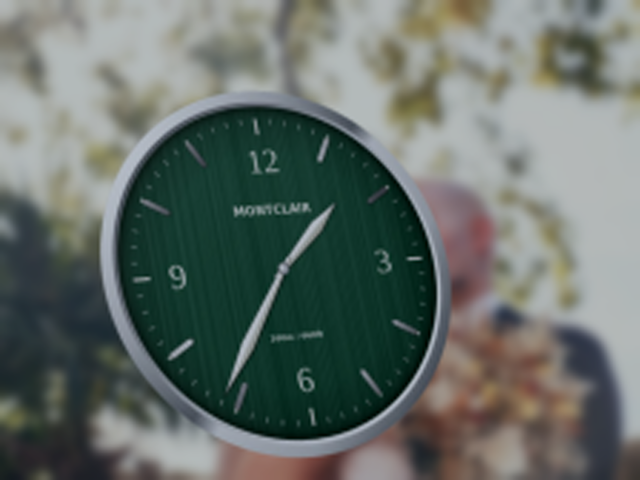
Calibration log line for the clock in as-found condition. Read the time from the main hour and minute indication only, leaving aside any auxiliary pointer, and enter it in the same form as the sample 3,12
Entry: 1,36
